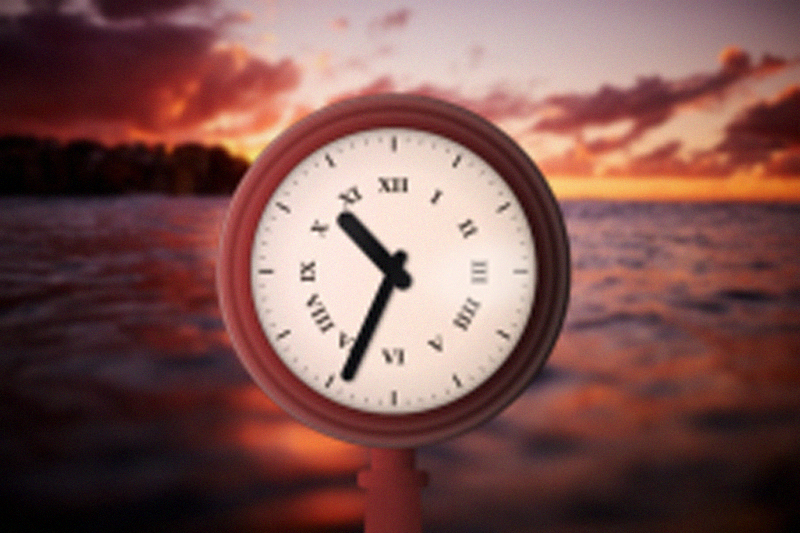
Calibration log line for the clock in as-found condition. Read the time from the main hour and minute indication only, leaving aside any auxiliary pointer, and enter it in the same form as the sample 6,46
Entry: 10,34
